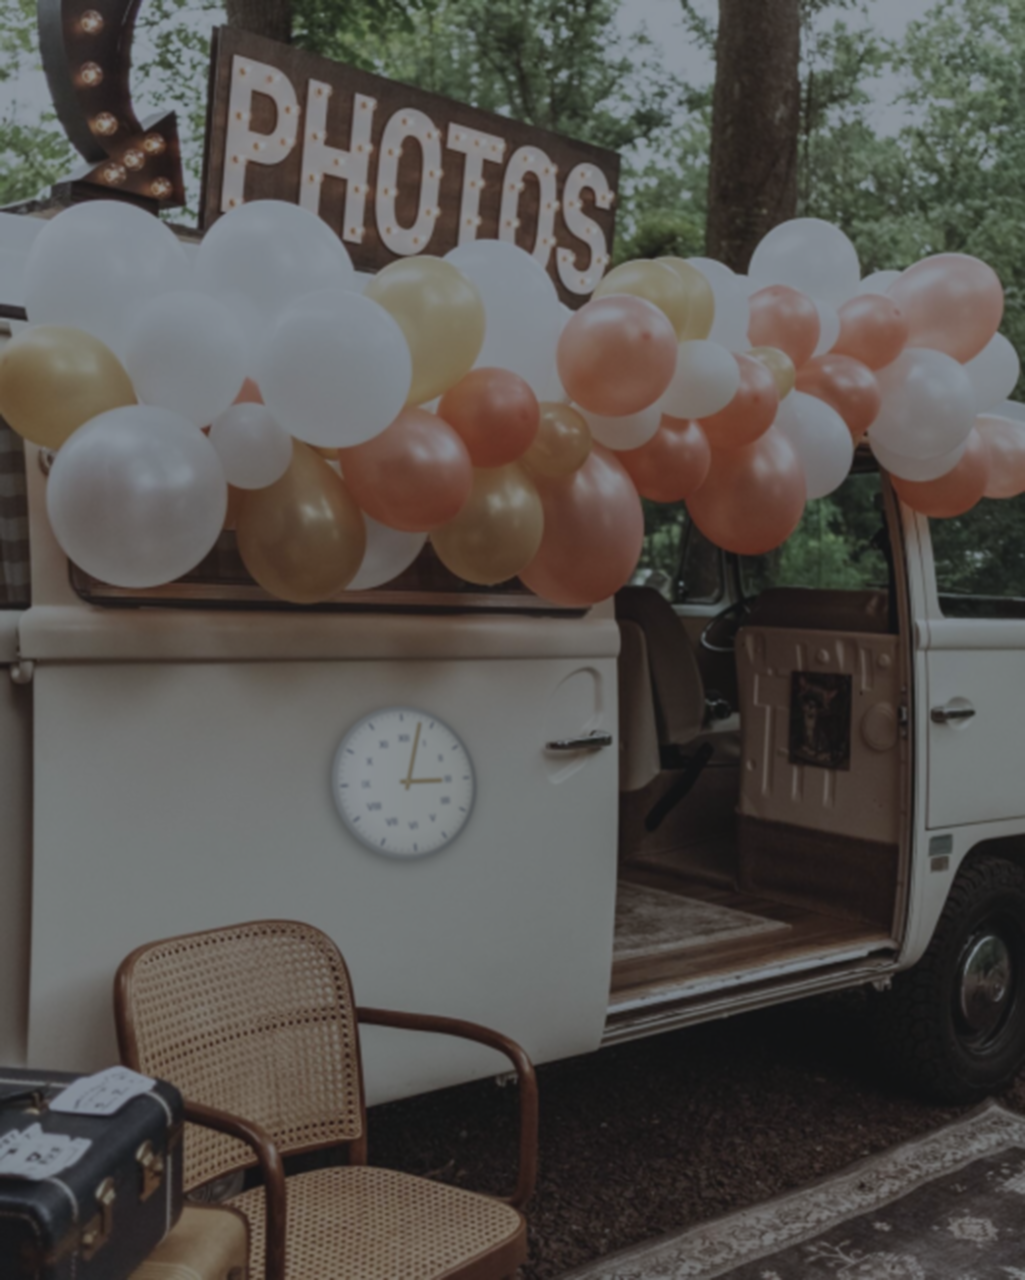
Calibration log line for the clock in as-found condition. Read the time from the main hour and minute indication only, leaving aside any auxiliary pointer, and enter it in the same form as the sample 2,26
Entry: 3,03
